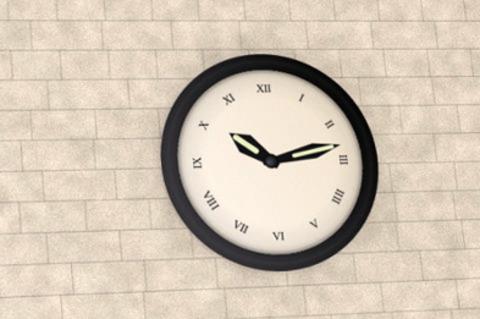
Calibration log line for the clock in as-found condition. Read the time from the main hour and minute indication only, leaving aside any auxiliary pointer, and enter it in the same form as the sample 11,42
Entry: 10,13
